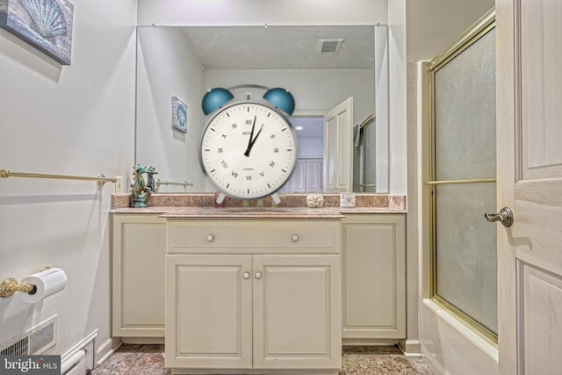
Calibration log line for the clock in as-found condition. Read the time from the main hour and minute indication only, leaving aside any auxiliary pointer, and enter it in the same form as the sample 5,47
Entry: 1,02
